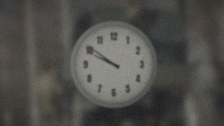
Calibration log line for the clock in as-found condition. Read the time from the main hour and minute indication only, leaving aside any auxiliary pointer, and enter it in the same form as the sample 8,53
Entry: 9,51
